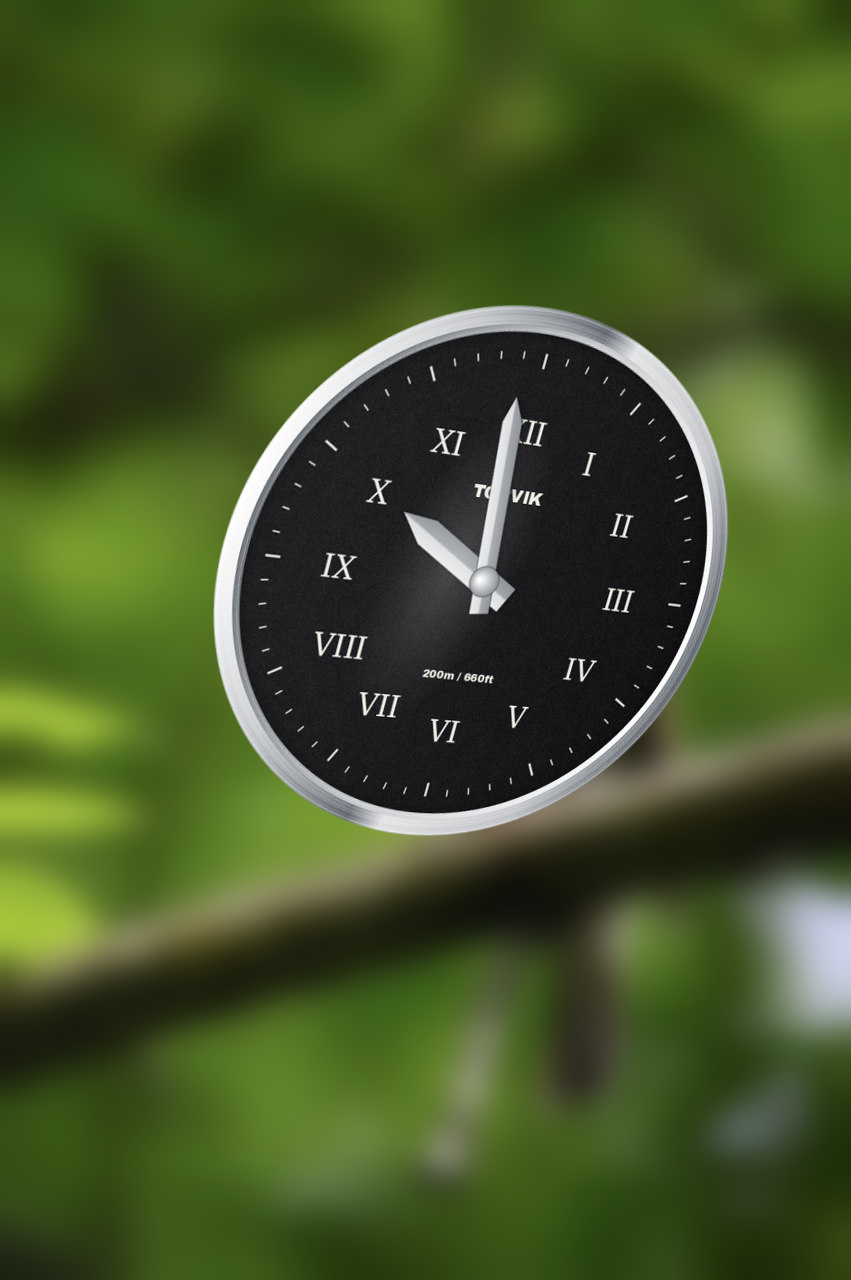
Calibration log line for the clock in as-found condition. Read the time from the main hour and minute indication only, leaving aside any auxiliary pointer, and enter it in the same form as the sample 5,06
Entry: 9,59
